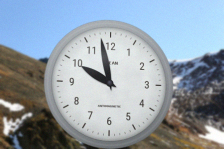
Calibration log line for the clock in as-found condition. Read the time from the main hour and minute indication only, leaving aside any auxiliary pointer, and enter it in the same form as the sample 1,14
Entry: 9,58
